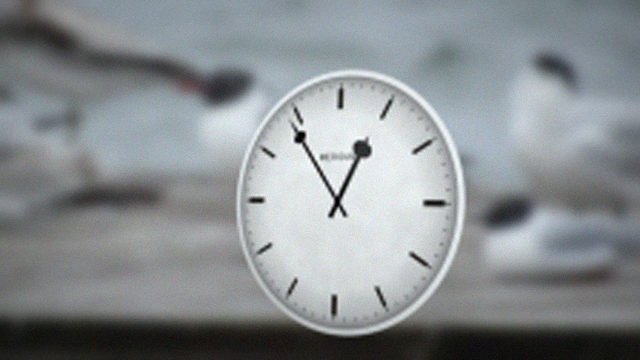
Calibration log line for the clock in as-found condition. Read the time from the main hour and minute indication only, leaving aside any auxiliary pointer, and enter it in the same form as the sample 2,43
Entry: 12,54
